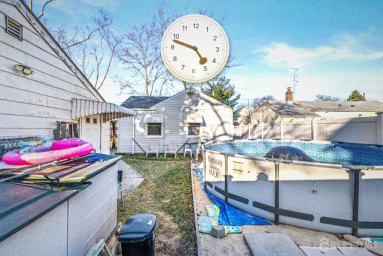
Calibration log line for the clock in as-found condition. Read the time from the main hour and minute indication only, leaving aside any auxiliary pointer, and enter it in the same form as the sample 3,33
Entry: 4,48
